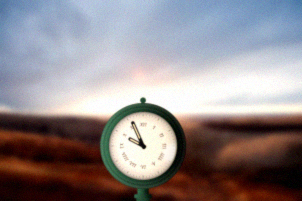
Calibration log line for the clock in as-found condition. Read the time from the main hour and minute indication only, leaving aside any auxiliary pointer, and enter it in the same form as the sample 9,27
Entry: 9,56
